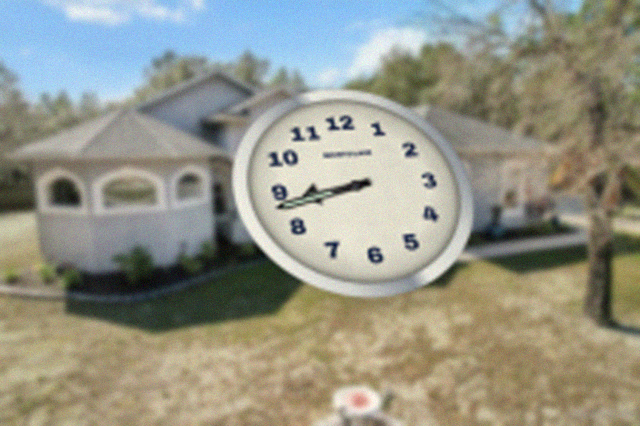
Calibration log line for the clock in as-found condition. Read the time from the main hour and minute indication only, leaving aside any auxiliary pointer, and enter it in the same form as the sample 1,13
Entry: 8,43
